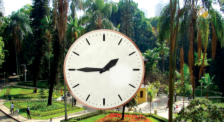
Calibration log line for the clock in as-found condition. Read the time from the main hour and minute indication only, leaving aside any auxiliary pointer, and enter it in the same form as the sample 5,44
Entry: 1,45
